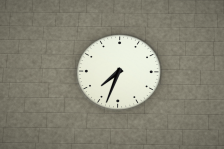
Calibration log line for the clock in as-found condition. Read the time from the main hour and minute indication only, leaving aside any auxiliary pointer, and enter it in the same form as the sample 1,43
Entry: 7,33
